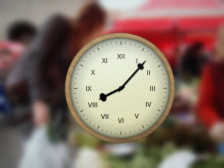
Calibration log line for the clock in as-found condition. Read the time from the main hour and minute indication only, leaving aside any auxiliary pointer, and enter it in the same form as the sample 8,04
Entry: 8,07
